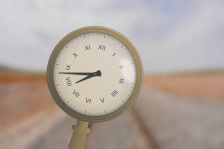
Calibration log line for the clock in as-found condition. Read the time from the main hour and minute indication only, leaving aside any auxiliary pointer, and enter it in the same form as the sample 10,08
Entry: 7,43
